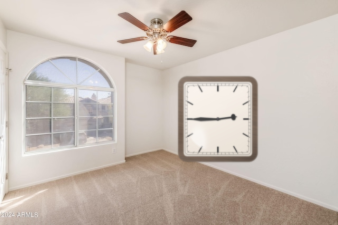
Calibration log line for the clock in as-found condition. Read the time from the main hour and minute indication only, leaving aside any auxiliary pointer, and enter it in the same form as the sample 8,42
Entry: 2,45
